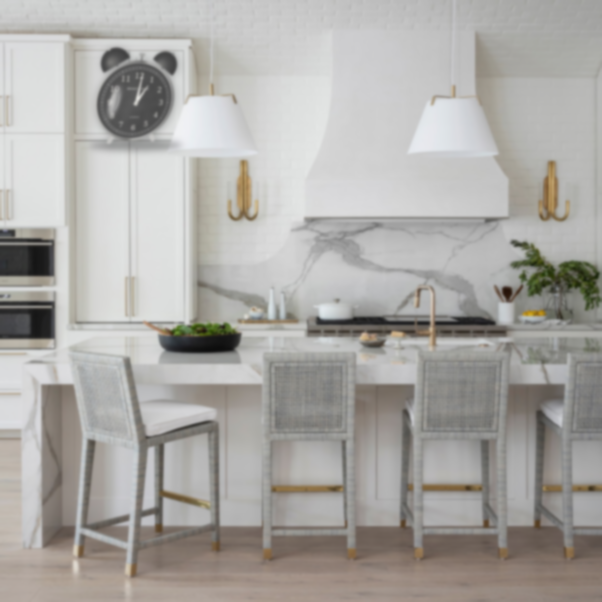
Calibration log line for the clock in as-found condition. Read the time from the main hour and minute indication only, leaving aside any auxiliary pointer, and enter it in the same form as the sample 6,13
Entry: 1,01
